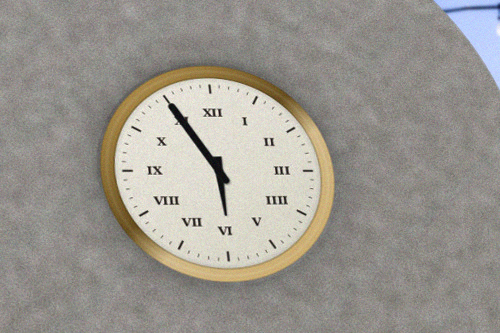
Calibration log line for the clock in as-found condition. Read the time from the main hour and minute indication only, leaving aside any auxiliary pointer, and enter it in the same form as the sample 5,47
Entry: 5,55
